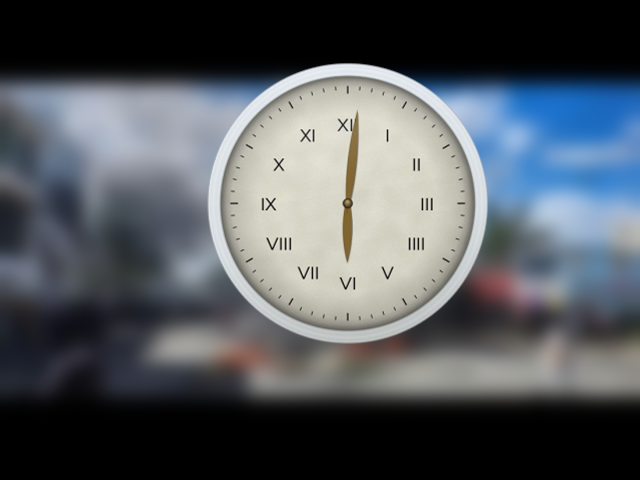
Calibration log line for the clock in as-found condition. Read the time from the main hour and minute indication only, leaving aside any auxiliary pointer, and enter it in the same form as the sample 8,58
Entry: 6,01
